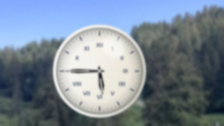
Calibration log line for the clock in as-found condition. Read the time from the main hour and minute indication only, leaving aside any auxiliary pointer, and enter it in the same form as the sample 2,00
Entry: 5,45
